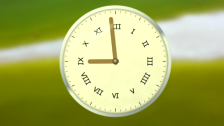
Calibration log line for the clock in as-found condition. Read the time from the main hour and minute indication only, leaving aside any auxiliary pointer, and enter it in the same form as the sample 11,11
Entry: 8,59
